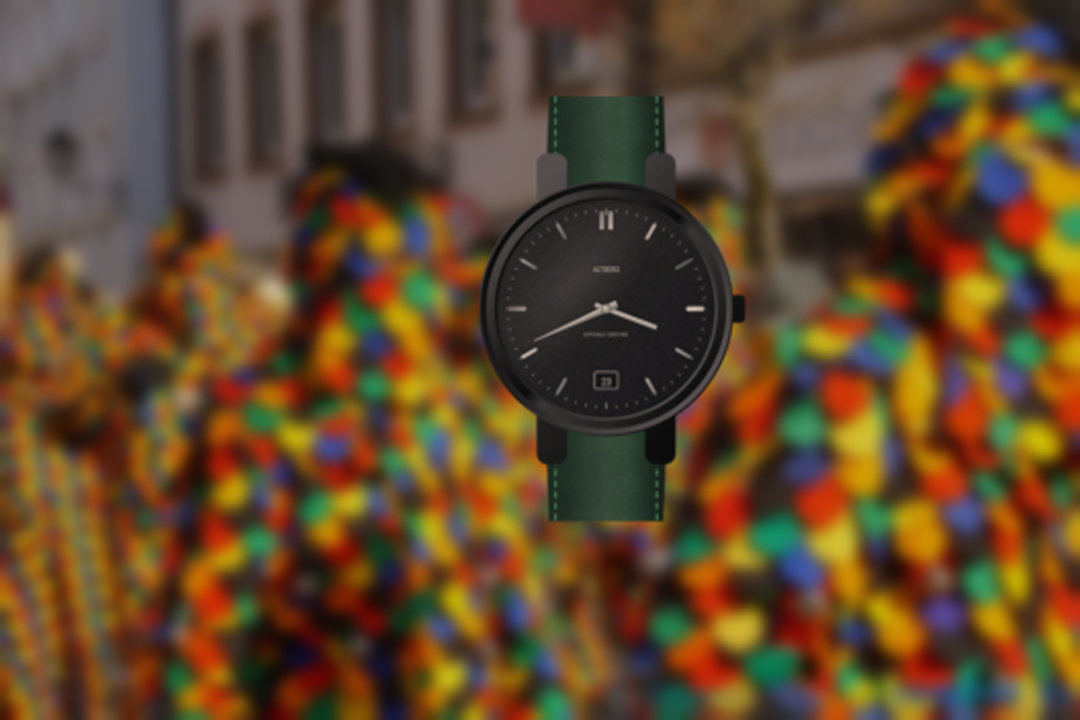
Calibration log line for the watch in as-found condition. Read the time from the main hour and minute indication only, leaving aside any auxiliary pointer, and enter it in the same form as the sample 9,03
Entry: 3,41
